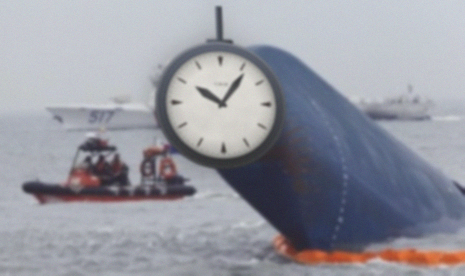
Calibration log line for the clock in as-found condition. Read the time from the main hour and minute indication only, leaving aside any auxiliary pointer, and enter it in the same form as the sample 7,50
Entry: 10,06
